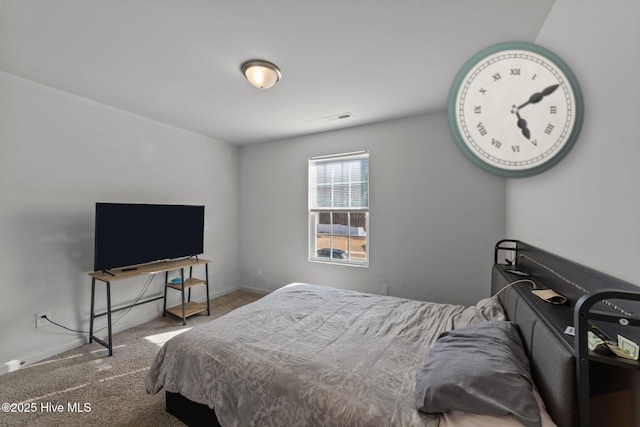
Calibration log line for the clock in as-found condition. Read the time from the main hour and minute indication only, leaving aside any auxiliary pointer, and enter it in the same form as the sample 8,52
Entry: 5,10
